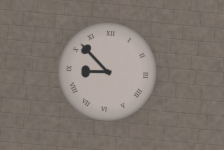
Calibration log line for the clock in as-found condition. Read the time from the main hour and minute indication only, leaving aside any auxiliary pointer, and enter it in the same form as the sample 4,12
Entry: 8,52
